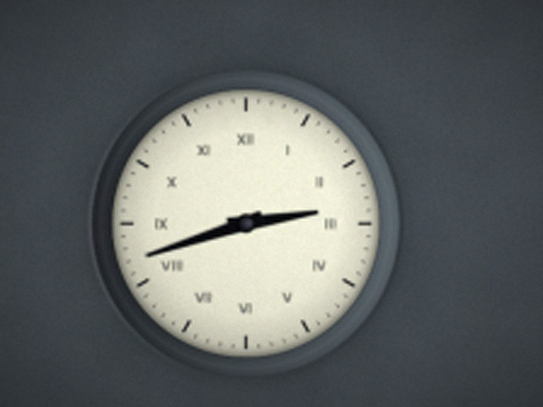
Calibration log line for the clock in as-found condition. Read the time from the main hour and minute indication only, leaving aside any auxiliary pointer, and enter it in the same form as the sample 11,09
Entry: 2,42
